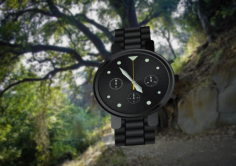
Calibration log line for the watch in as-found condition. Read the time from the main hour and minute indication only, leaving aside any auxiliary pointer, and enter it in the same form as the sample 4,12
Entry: 4,54
